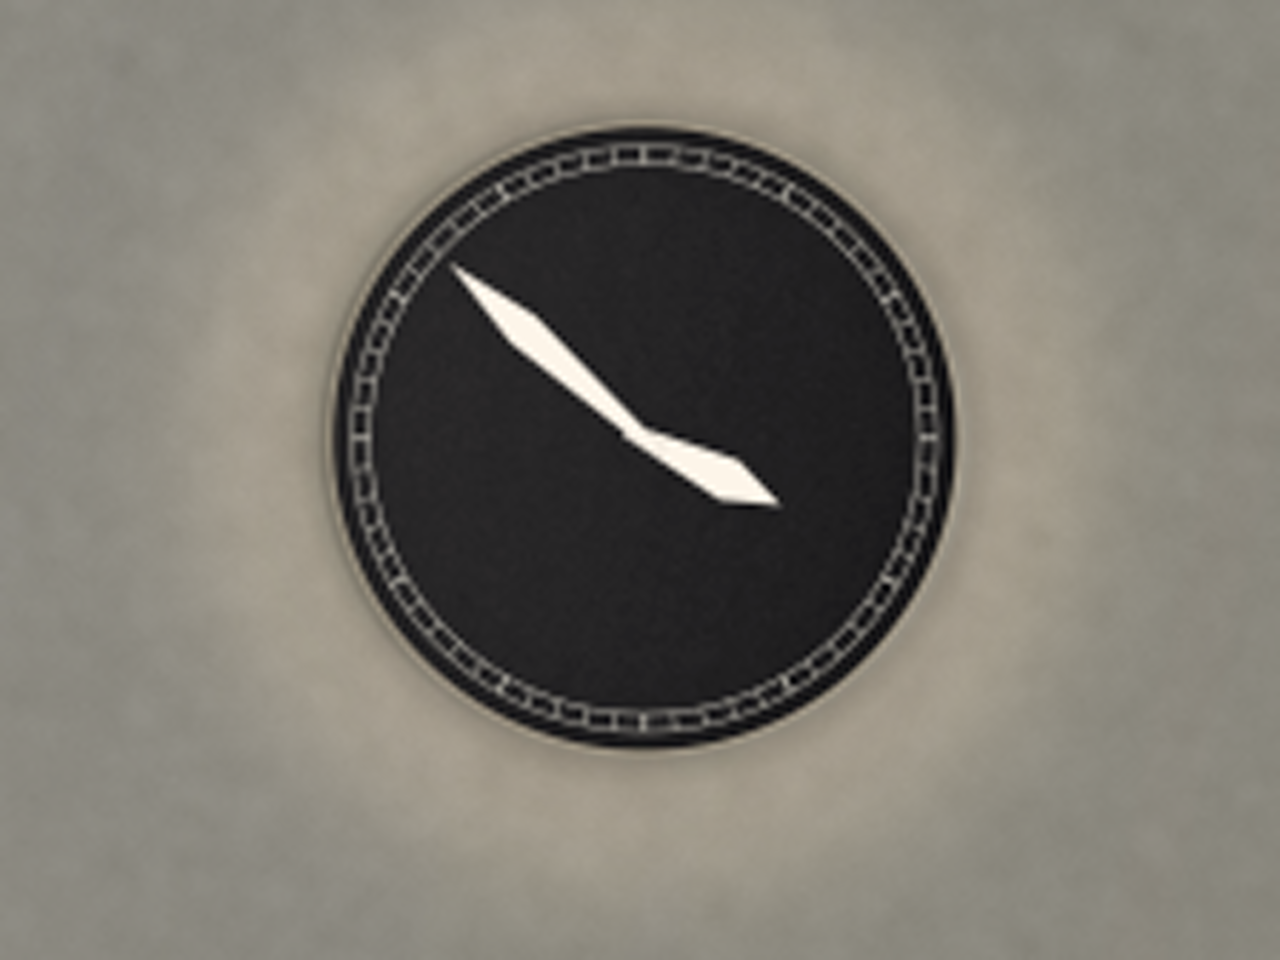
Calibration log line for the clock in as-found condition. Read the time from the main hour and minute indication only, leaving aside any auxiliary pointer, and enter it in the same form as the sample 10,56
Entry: 3,52
